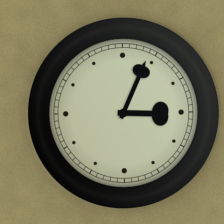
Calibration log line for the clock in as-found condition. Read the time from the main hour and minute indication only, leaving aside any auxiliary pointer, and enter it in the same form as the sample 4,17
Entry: 3,04
